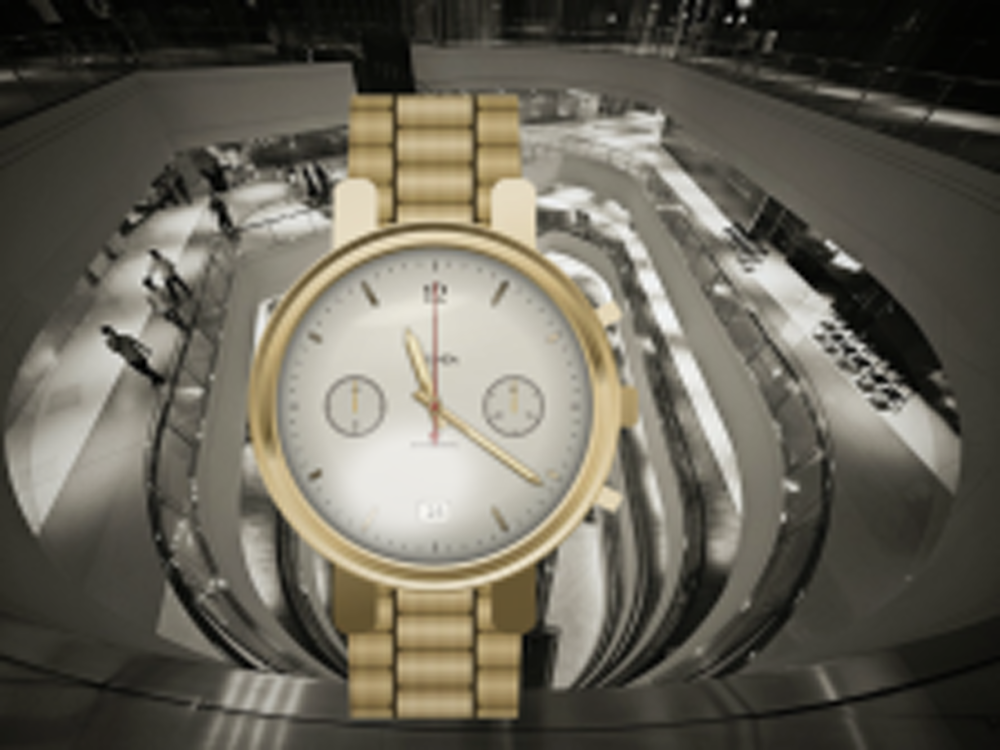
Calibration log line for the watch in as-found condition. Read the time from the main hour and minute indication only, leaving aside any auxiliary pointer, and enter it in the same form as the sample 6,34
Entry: 11,21
